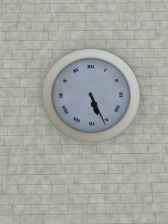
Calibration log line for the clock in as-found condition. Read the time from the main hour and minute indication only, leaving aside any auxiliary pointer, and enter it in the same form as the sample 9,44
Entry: 5,26
